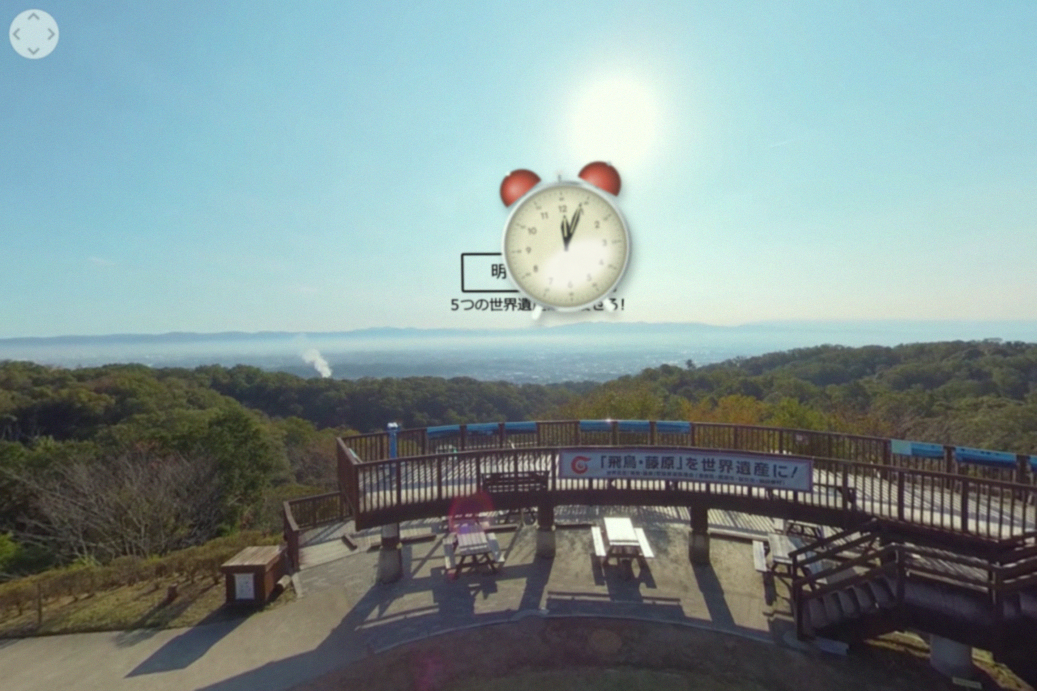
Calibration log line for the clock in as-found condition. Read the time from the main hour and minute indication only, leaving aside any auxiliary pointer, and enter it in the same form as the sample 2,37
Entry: 12,04
